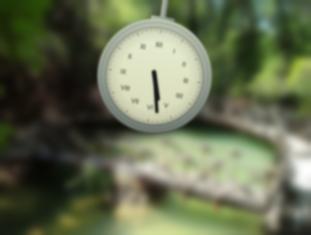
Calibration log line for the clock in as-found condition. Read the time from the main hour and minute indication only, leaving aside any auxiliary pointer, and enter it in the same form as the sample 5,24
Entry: 5,28
